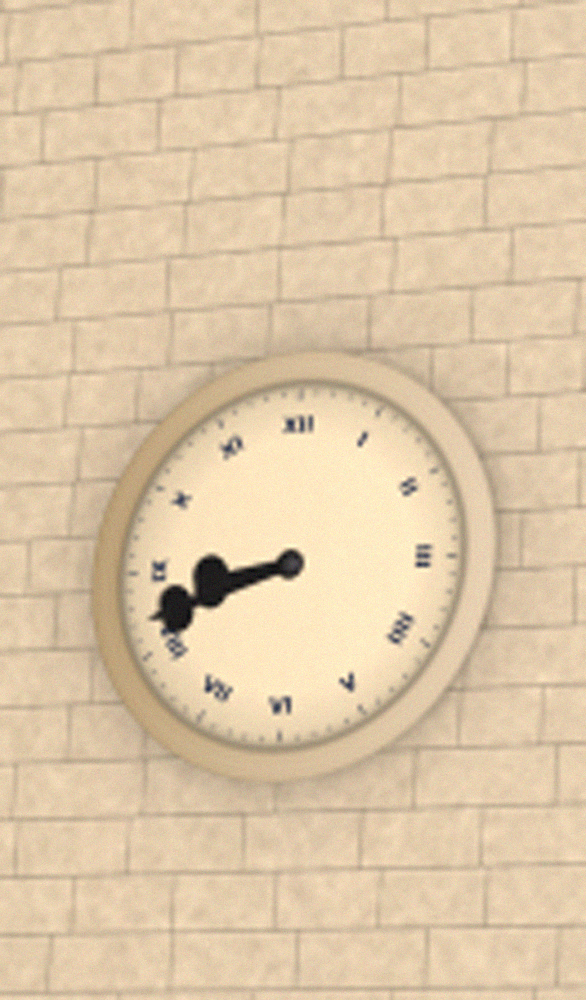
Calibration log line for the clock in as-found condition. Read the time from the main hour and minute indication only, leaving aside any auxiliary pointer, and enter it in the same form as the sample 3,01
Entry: 8,42
